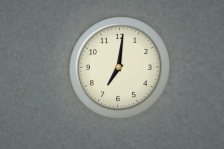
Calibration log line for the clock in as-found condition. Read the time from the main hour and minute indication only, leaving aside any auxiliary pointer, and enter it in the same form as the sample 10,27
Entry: 7,01
